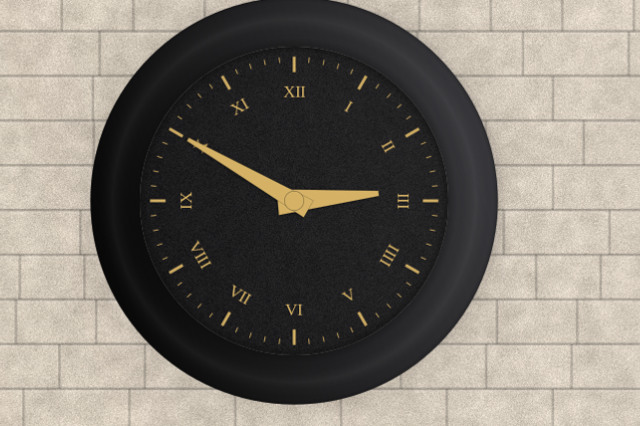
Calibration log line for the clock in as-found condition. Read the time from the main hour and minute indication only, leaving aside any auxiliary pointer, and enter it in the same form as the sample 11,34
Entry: 2,50
